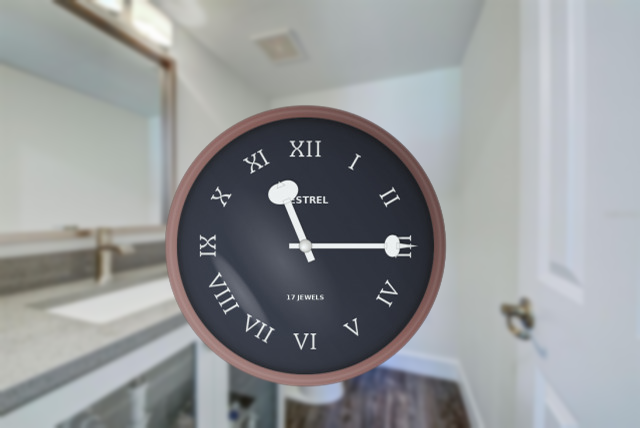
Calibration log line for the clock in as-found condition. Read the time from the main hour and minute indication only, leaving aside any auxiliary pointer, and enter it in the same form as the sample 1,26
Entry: 11,15
